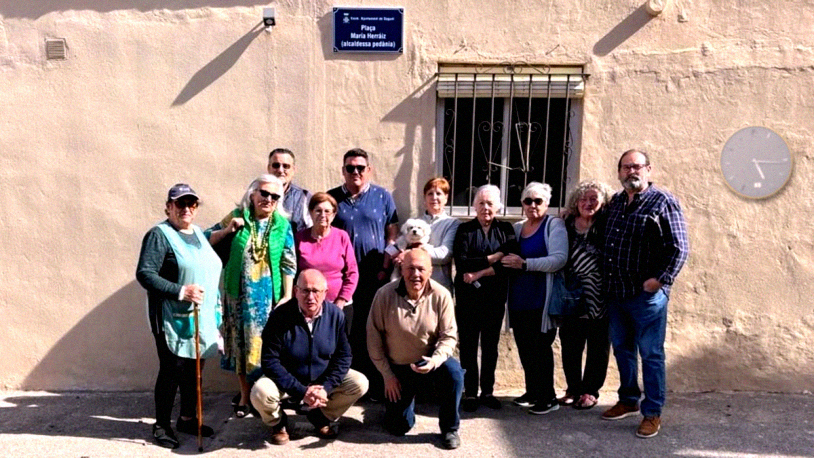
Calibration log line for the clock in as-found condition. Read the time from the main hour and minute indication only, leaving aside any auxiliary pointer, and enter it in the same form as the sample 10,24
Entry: 5,16
